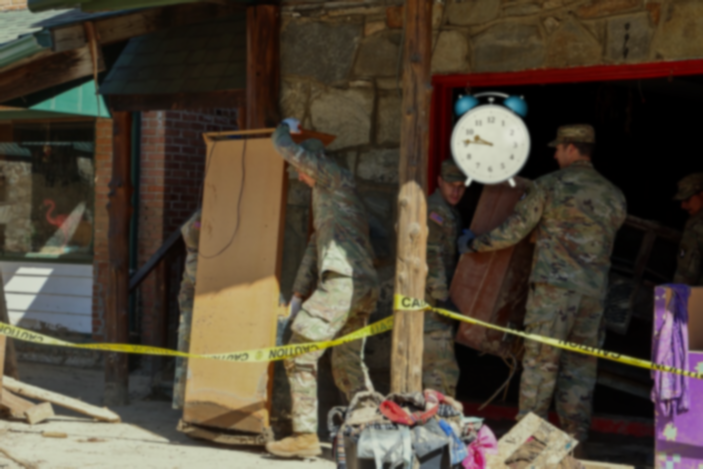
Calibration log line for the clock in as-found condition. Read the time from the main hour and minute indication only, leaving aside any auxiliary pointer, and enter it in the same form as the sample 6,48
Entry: 9,46
